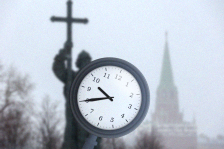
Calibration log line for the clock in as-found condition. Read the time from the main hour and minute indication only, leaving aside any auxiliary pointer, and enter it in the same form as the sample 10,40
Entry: 9,40
